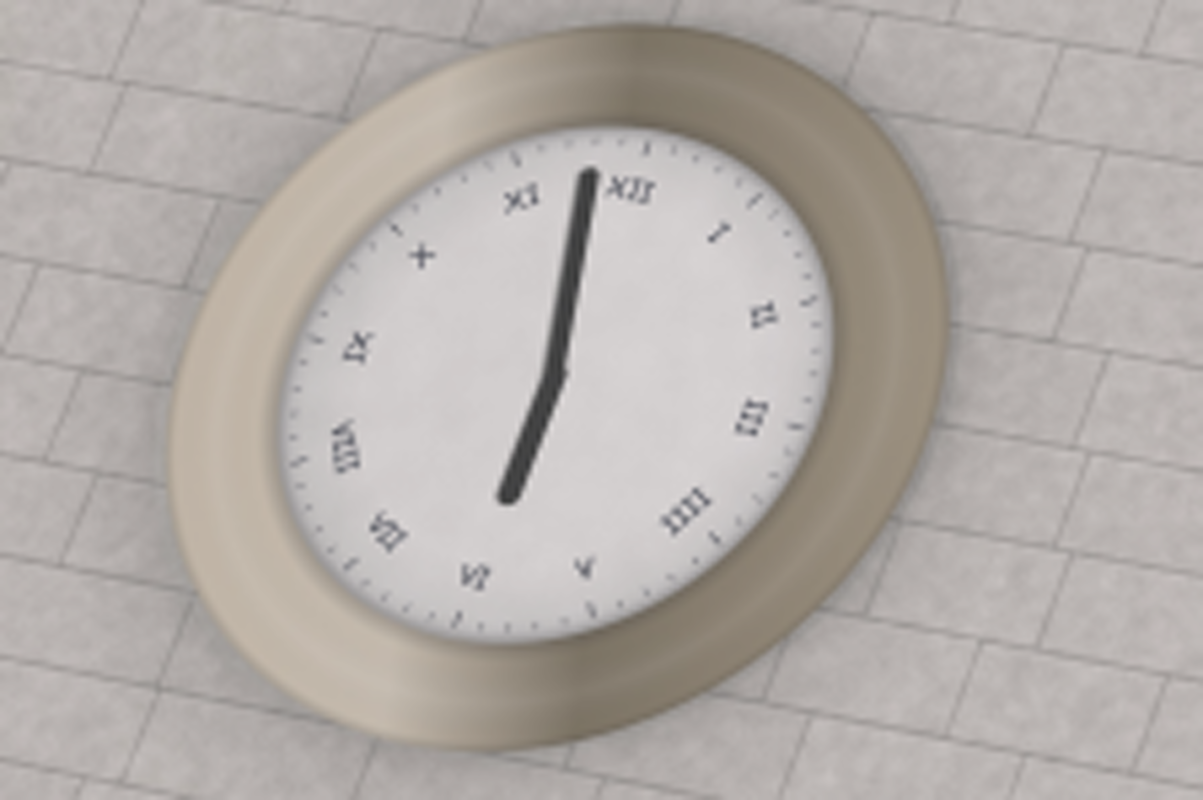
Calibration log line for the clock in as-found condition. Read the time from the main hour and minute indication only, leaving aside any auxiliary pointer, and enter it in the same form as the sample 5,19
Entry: 5,58
